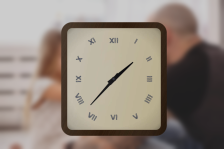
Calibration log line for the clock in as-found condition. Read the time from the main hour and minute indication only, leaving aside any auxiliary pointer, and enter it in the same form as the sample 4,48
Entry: 1,37
